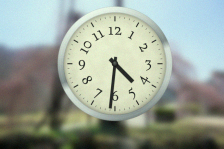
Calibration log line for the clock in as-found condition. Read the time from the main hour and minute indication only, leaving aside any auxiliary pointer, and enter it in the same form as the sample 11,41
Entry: 4,31
